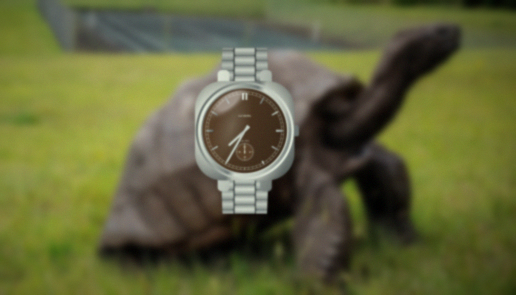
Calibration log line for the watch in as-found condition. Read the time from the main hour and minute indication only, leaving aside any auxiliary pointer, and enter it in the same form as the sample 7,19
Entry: 7,35
